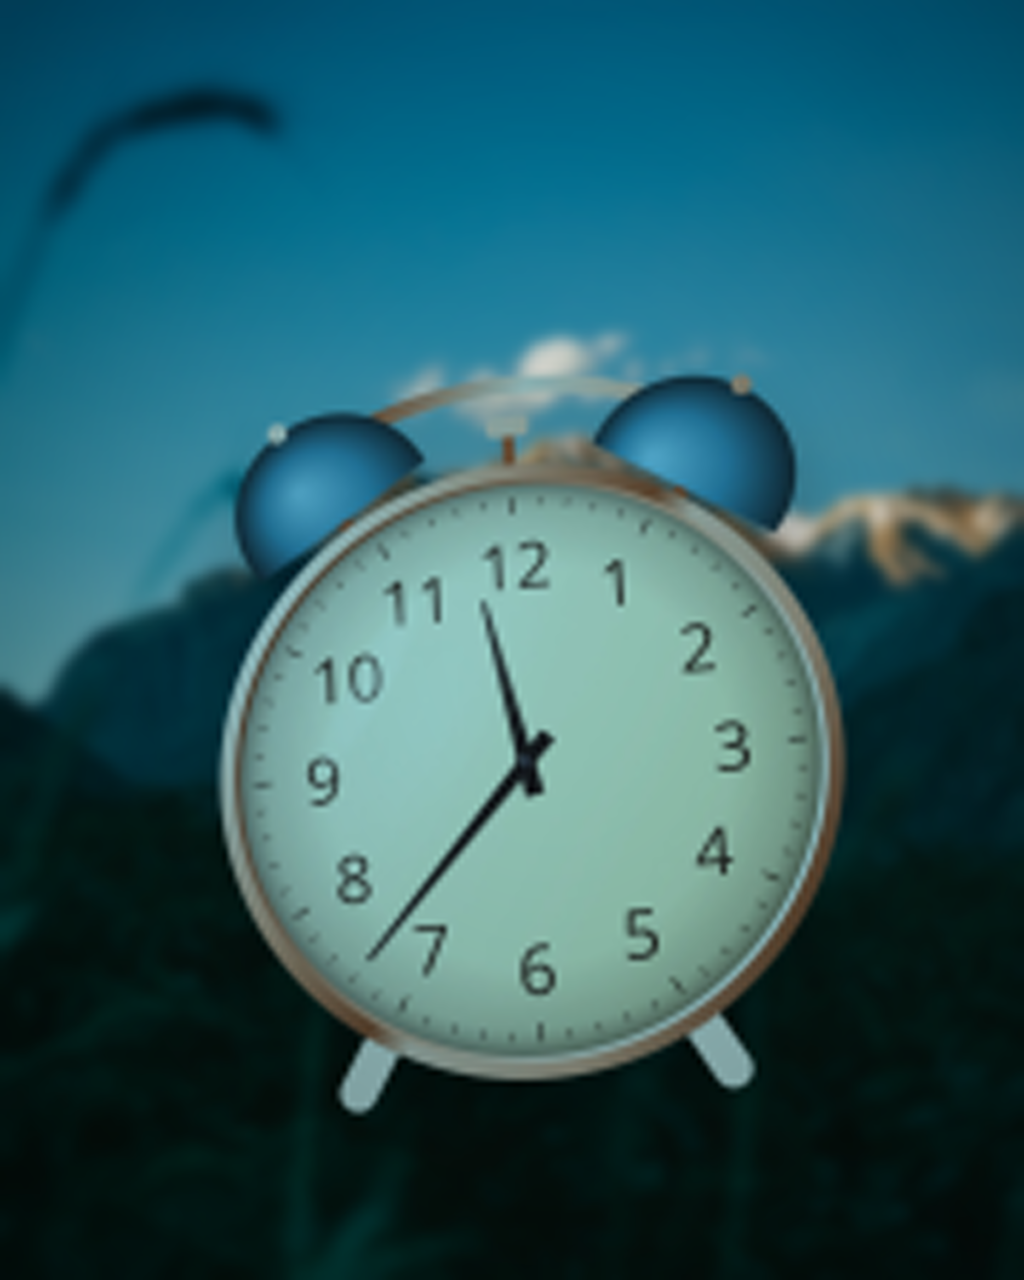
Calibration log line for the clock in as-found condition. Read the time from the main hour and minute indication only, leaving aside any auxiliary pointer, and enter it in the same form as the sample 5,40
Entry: 11,37
